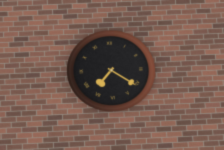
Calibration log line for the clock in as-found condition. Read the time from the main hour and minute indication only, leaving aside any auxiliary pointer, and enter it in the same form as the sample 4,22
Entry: 7,21
